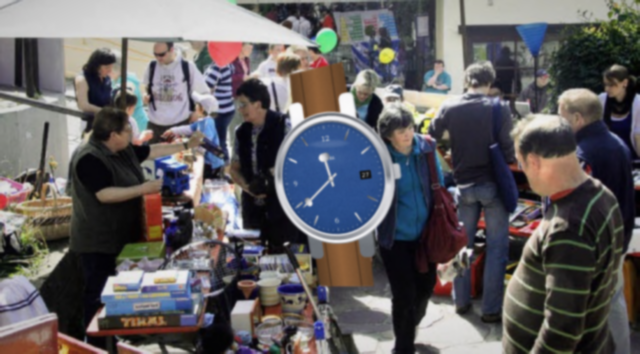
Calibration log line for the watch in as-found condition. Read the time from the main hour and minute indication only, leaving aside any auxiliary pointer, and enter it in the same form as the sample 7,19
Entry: 11,39
